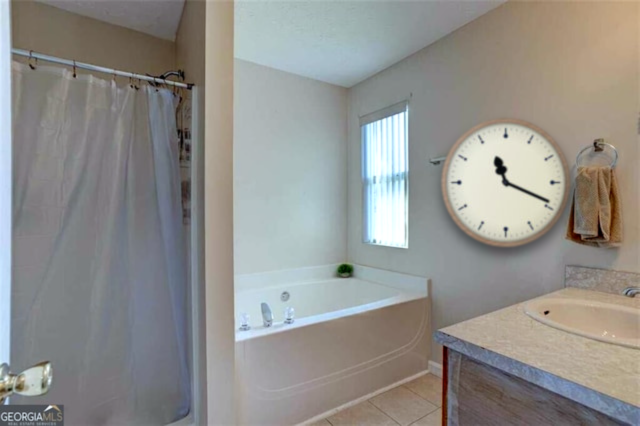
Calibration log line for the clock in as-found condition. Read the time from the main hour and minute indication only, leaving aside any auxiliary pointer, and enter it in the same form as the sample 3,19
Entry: 11,19
